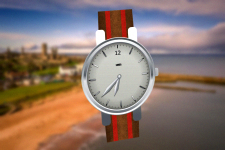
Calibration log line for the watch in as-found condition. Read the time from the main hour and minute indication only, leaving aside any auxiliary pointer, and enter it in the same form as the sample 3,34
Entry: 6,38
